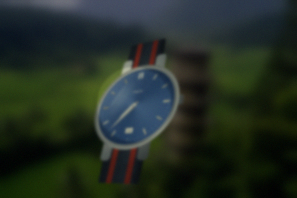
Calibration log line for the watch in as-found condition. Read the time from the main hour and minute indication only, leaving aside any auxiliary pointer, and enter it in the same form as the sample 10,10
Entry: 7,37
